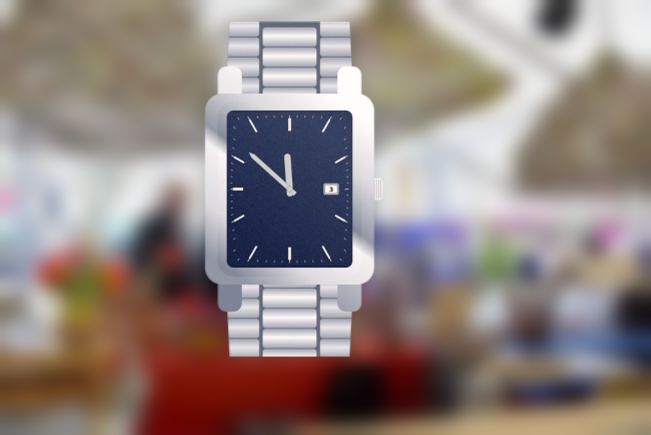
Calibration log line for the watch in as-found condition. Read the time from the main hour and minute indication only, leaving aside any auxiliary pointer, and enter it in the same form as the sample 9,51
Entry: 11,52
